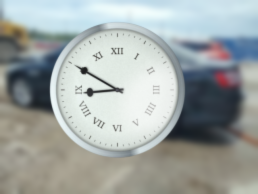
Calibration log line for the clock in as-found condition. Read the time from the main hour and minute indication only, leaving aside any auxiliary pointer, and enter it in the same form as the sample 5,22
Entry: 8,50
